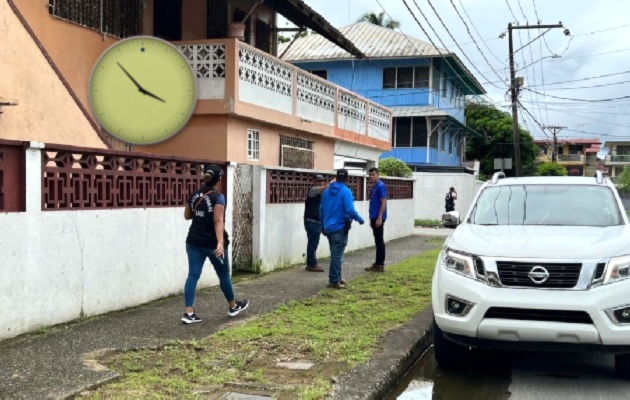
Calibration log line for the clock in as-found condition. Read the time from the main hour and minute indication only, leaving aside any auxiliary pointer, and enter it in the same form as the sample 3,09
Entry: 3,53
